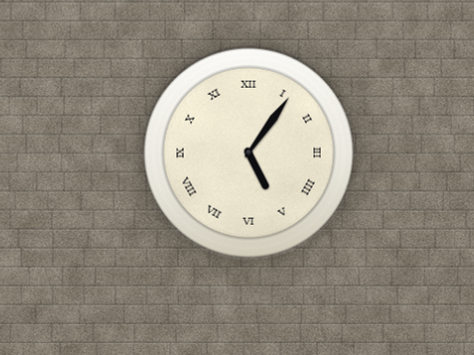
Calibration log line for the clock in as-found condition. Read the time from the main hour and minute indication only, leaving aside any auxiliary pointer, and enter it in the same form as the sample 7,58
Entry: 5,06
